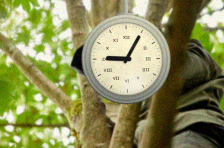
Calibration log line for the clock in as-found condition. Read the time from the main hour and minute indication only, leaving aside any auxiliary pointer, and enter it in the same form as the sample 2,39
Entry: 9,05
